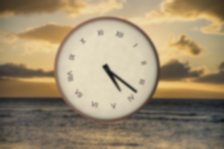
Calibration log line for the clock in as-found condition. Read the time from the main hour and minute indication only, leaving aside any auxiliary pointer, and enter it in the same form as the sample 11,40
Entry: 4,18
